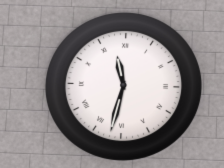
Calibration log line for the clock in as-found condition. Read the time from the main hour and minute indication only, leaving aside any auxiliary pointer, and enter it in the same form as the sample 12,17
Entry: 11,32
